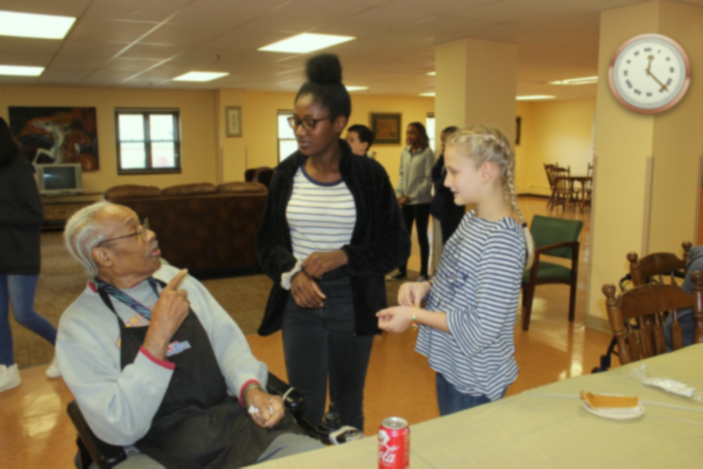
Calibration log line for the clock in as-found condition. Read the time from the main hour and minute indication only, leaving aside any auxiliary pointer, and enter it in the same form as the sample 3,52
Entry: 12,23
